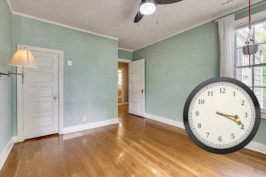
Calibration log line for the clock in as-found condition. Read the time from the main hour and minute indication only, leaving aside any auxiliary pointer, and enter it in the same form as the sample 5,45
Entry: 3,19
